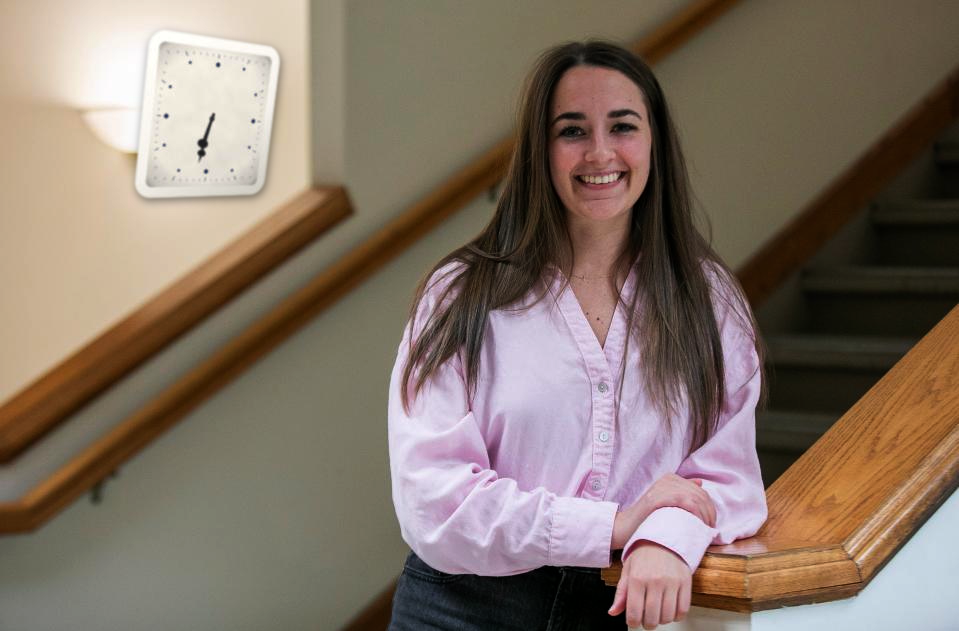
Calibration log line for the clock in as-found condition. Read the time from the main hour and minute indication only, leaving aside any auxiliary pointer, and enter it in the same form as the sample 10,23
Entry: 6,32
